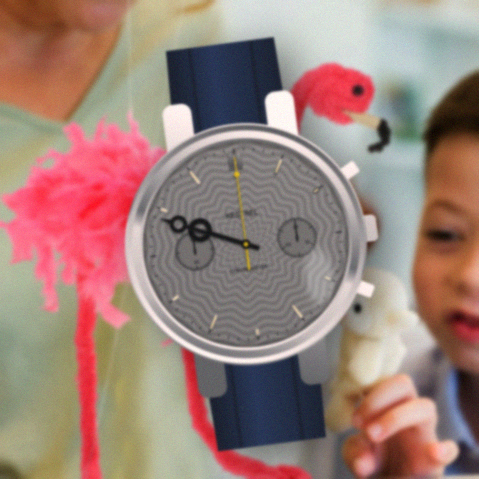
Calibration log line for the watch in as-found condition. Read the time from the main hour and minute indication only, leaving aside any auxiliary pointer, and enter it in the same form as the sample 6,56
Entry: 9,49
